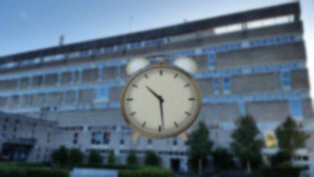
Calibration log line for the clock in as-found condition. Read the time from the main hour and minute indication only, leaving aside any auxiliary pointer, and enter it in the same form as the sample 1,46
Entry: 10,29
